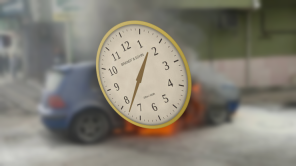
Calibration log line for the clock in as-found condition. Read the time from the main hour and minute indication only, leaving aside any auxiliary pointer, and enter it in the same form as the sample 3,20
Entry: 1,38
